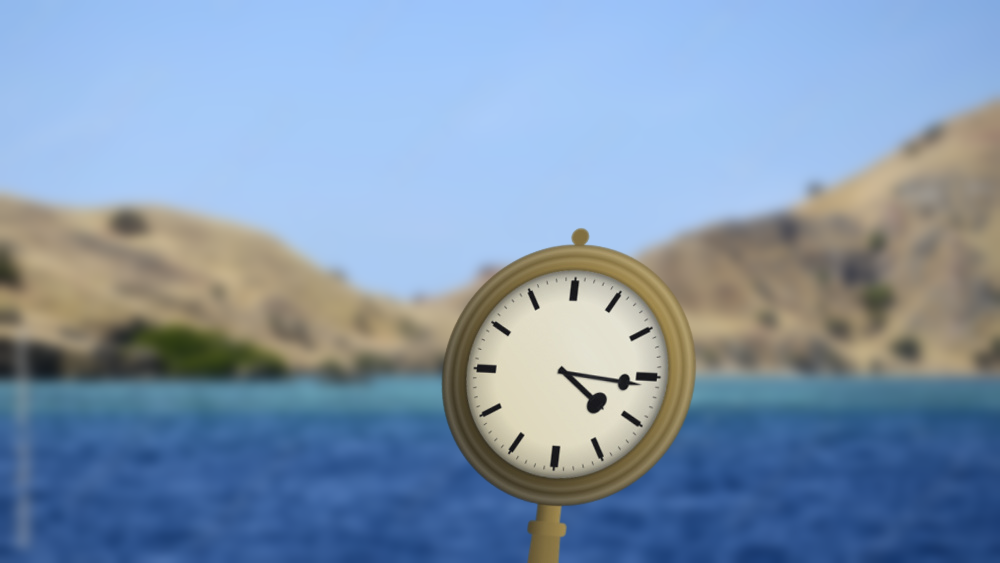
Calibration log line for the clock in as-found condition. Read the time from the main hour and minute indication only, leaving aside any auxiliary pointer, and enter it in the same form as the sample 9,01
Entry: 4,16
